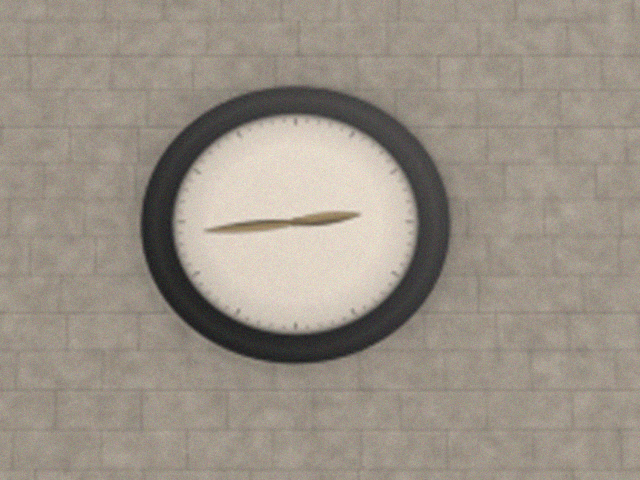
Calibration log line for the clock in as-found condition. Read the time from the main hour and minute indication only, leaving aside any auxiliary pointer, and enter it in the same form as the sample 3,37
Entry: 2,44
